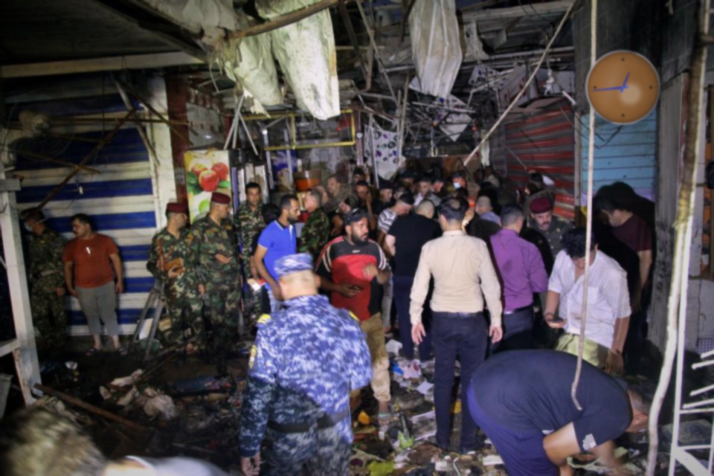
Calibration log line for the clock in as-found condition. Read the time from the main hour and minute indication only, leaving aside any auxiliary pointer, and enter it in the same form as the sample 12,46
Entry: 12,44
